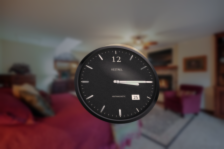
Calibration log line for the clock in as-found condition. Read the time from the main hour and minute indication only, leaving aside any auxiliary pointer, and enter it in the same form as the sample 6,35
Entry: 3,15
